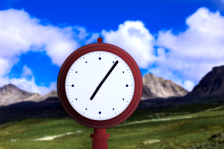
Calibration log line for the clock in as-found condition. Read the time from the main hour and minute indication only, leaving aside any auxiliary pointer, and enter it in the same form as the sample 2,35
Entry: 7,06
